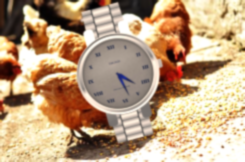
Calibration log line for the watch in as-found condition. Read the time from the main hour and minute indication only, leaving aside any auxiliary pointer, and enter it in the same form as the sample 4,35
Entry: 4,28
